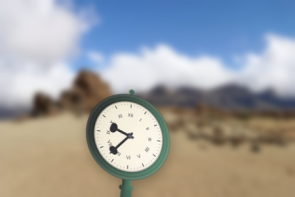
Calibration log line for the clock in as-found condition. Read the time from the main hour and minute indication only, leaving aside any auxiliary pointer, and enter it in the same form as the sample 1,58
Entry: 9,37
